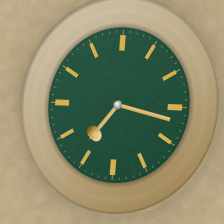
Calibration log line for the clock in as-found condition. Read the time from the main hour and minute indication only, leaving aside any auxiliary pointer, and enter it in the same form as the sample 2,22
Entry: 7,17
